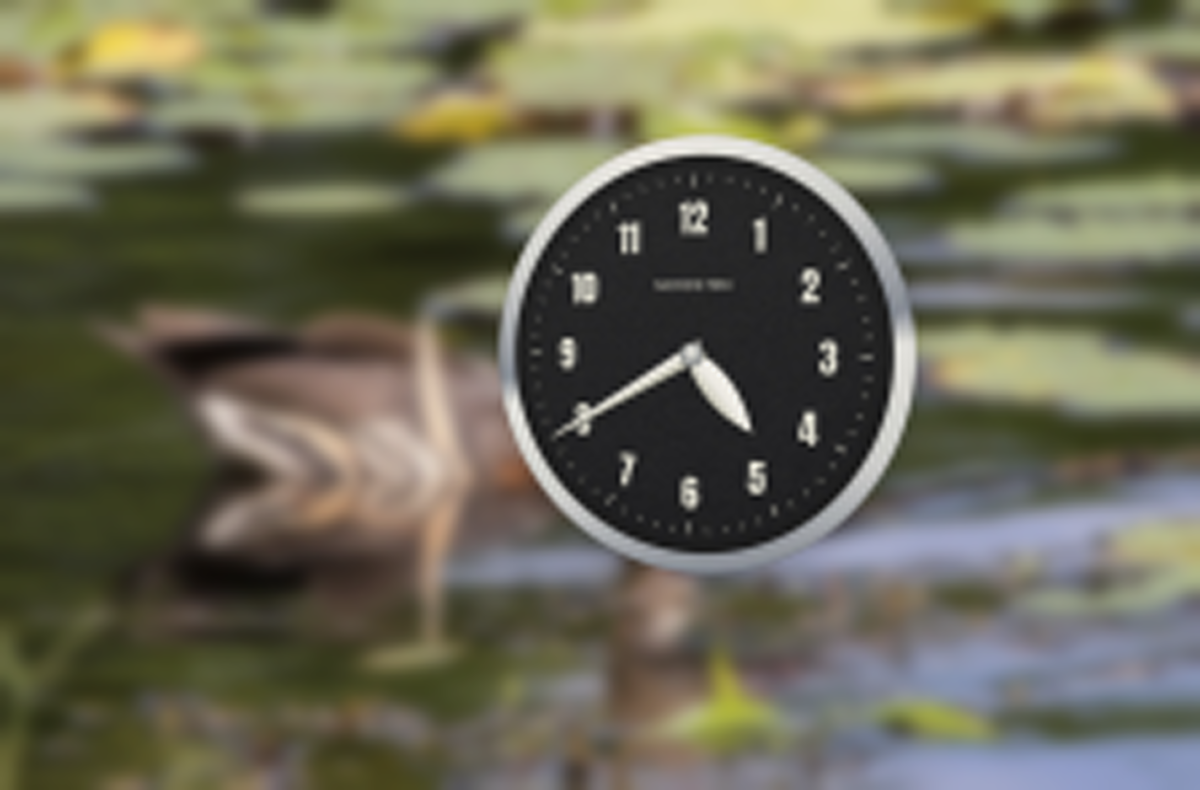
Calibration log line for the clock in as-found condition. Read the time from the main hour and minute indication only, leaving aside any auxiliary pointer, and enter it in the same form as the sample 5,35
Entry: 4,40
